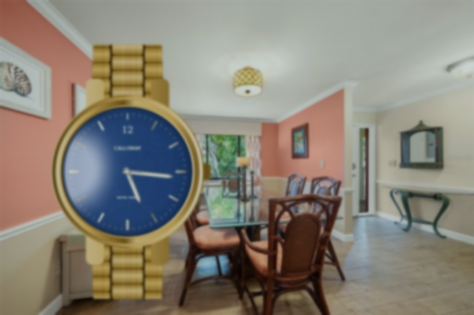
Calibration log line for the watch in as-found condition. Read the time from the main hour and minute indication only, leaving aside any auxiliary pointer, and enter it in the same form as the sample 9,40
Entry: 5,16
